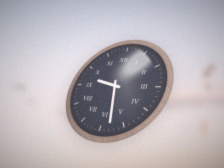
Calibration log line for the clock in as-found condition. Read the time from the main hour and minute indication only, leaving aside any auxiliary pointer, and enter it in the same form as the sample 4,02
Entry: 9,28
